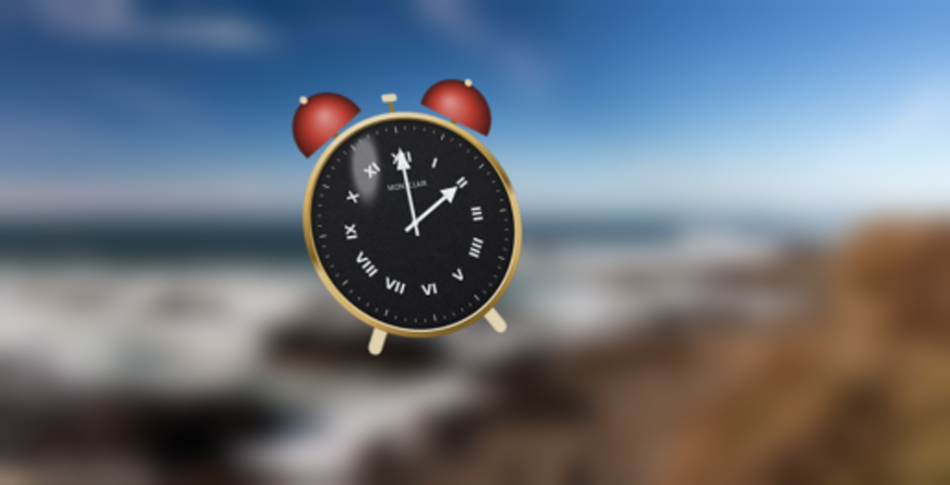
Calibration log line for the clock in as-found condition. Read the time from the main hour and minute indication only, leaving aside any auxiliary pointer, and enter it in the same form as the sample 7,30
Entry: 2,00
